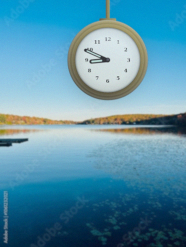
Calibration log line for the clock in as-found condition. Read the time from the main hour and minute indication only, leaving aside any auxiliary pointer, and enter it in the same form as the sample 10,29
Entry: 8,49
